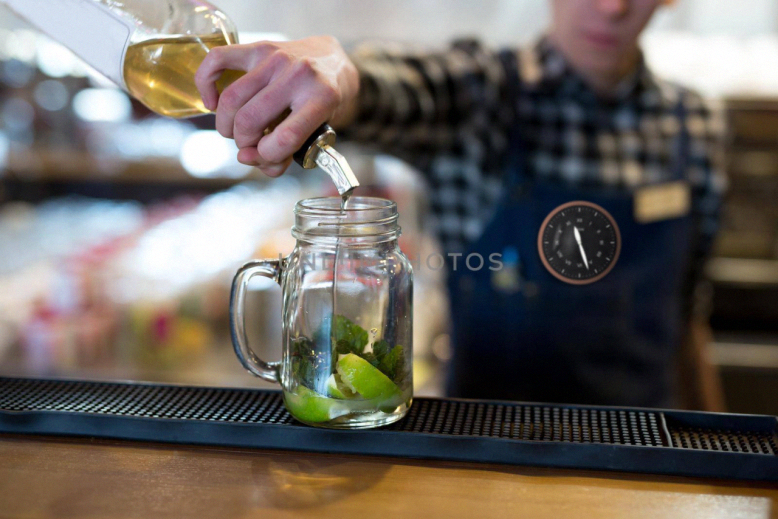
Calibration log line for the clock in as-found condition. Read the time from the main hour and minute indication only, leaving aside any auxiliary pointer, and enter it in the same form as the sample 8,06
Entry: 11,27
